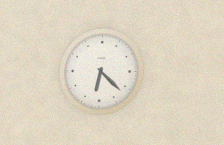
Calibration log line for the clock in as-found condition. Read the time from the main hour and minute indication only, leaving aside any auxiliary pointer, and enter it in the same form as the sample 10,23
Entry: 6,22
